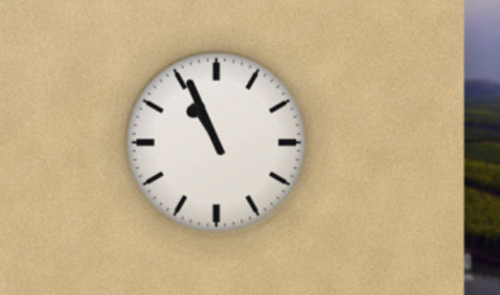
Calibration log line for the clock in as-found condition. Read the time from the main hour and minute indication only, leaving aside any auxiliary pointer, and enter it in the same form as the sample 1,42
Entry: 10,56
